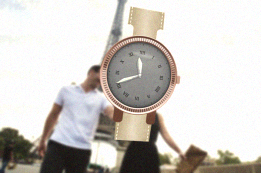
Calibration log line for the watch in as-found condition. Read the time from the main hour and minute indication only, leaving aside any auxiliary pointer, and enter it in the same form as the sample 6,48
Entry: 11,41
